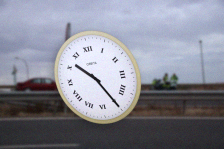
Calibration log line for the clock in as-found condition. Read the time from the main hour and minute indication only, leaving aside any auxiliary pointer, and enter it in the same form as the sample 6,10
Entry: 10,25
